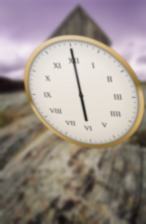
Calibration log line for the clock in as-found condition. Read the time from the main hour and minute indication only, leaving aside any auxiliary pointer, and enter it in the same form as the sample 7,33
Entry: 6,00
